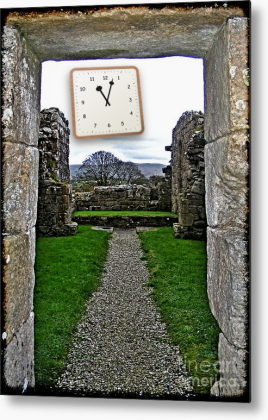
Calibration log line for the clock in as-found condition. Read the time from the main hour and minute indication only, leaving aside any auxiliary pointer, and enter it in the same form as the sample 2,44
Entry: 11,03
